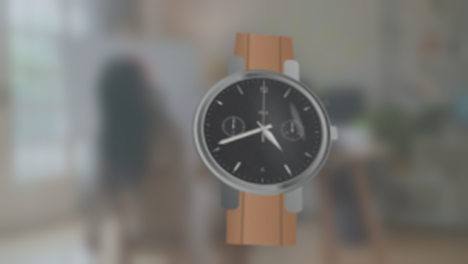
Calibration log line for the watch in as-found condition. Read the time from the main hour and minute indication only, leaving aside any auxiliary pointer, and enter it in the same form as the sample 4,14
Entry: 4,41
